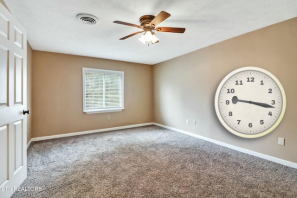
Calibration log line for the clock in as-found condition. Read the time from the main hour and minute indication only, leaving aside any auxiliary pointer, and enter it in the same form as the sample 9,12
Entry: 9,17
